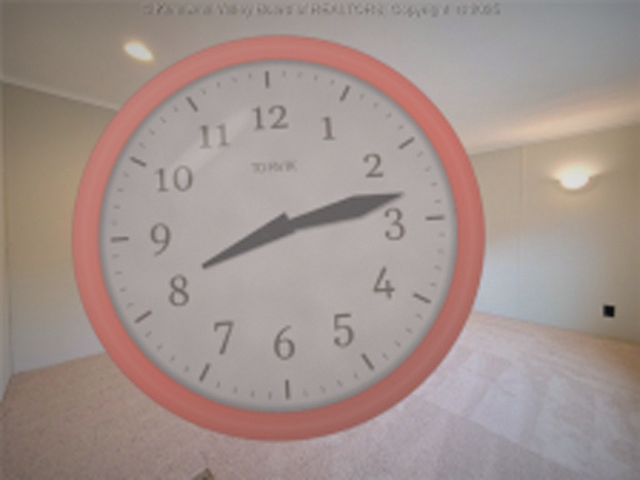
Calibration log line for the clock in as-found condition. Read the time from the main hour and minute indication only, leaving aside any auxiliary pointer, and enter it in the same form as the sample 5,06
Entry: 8,13
